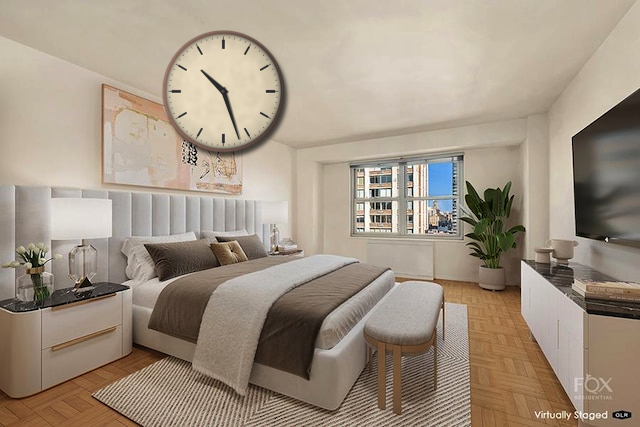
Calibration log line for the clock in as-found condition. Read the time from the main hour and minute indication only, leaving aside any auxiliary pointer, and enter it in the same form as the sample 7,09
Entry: 10,27
